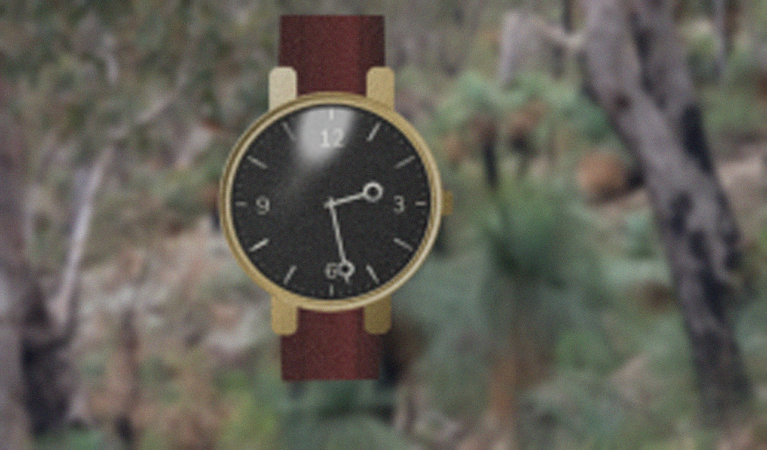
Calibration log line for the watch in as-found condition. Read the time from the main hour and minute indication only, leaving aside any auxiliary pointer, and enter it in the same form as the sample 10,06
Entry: 2,28
